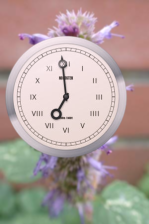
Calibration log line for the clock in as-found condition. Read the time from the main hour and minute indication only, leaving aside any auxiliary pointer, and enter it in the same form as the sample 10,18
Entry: 6,59
